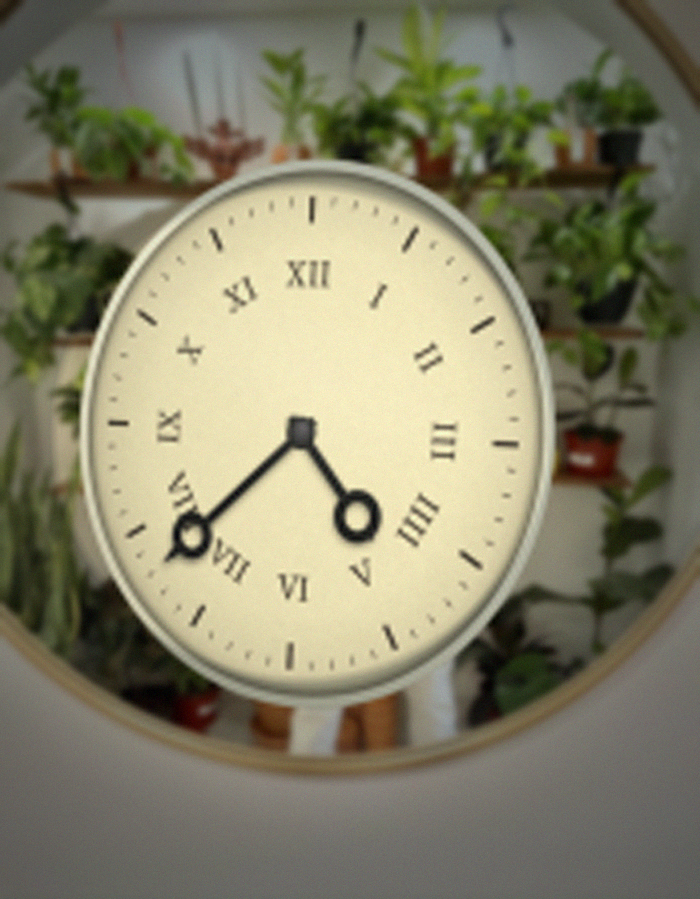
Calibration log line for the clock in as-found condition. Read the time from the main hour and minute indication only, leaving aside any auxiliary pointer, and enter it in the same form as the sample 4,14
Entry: 4,38
